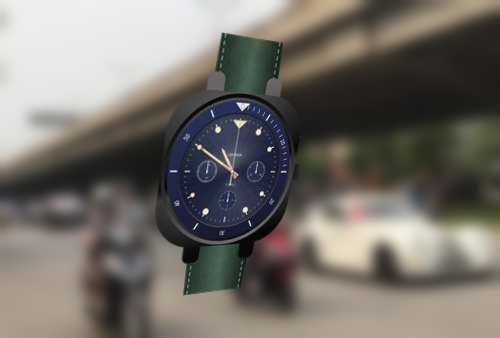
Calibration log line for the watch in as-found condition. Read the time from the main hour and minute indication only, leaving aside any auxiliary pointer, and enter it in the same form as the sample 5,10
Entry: 10,50
